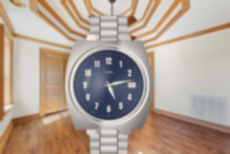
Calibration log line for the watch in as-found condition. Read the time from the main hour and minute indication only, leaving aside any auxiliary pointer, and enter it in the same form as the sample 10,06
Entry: 5,13
